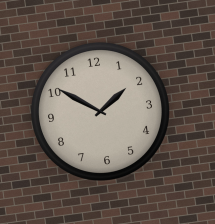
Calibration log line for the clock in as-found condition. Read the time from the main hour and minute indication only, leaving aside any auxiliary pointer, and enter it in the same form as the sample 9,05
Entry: 1,51
